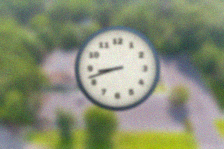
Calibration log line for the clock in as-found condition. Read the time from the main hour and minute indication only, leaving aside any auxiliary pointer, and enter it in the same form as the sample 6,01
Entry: 8,42
